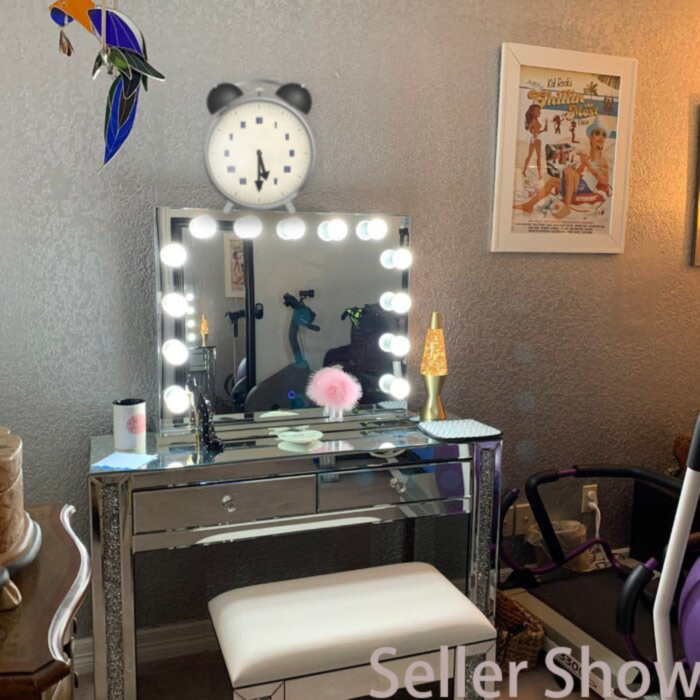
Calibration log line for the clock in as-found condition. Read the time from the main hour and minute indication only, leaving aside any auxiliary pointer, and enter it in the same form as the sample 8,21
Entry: 5,30
